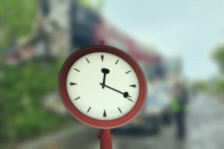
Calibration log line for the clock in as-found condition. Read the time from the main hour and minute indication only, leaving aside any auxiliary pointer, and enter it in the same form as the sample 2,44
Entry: 12,19
